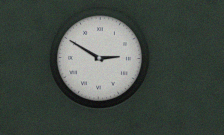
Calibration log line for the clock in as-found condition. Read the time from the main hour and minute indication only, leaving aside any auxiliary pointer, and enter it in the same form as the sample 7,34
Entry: 2,50
